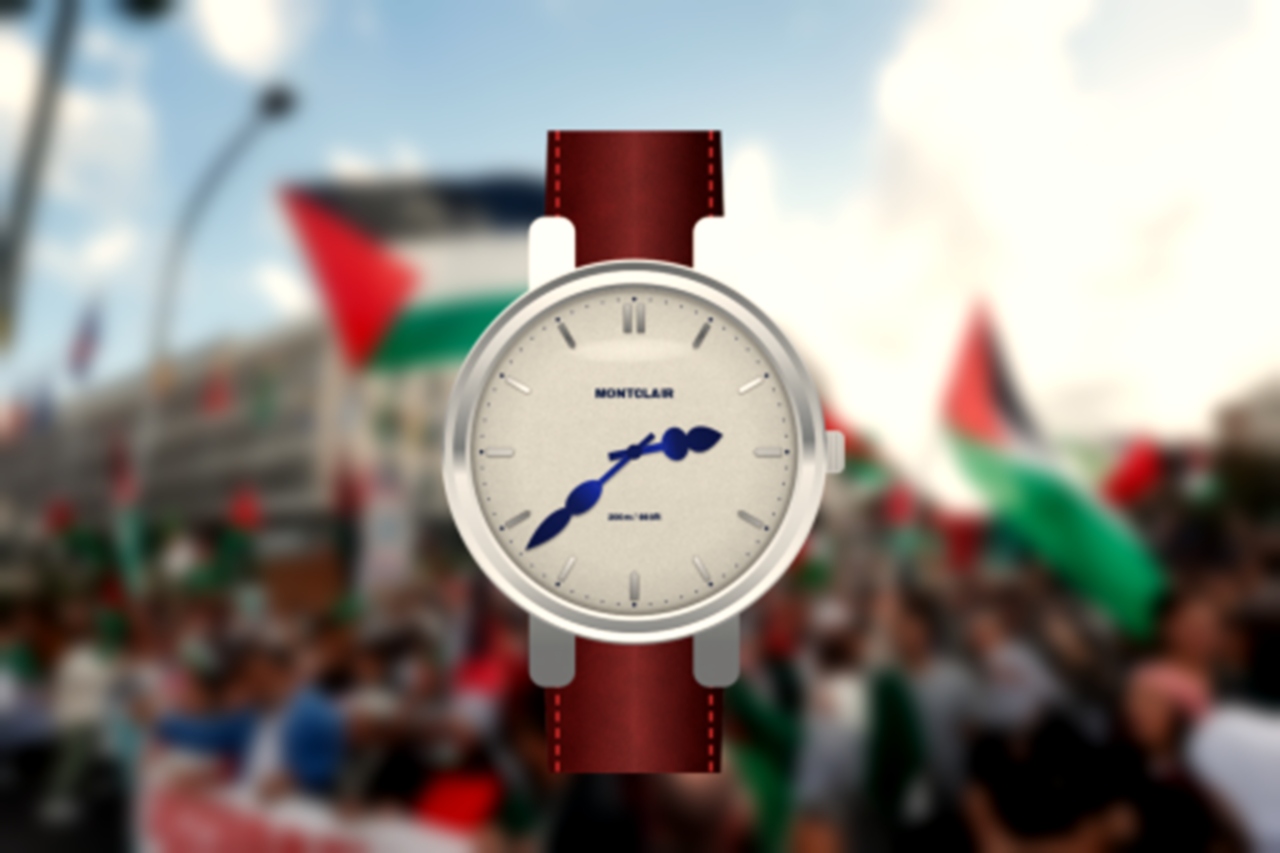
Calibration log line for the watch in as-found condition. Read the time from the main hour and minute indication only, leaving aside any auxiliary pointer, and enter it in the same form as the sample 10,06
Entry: 2,38
